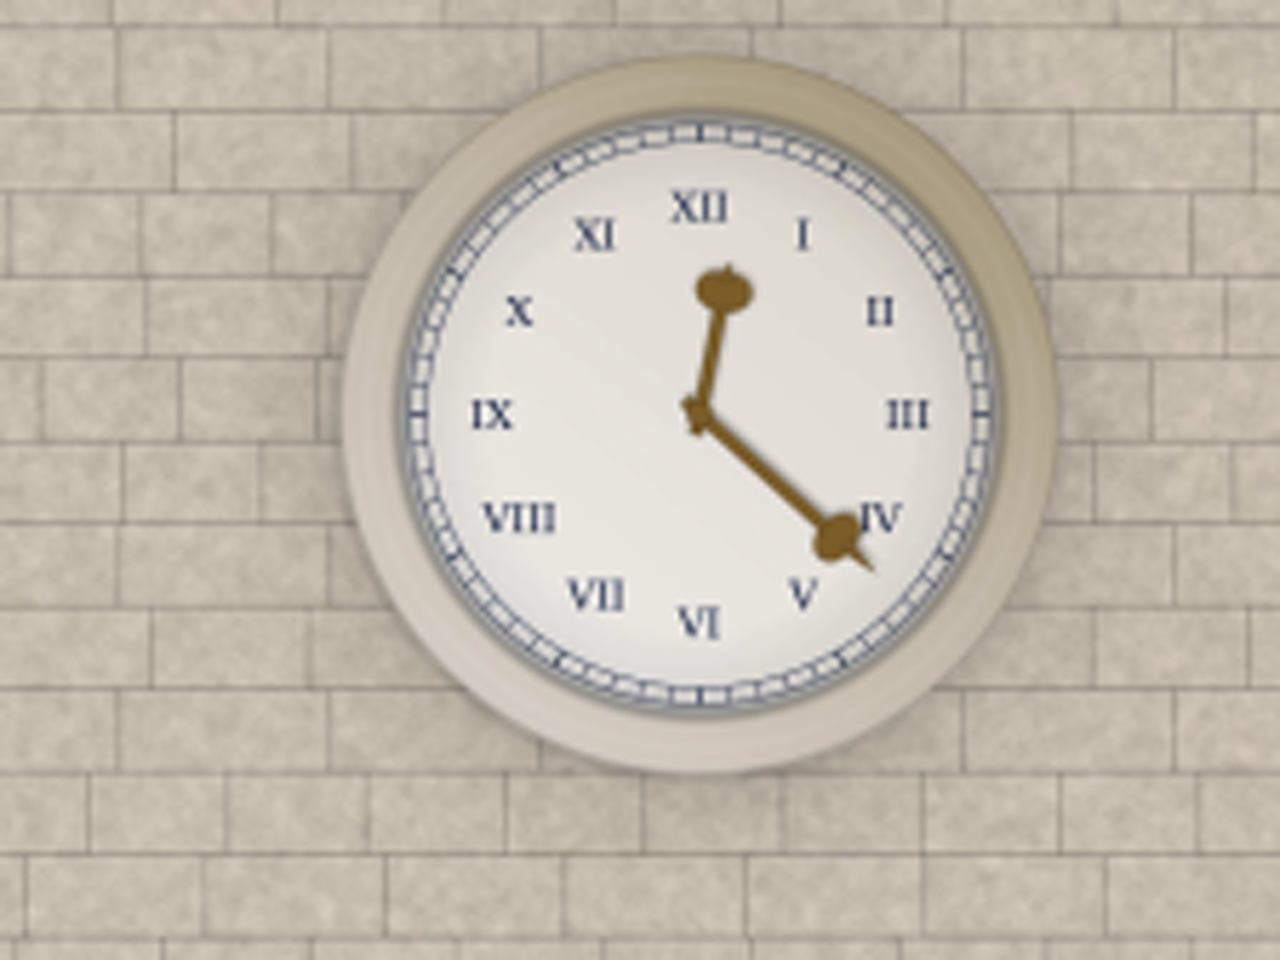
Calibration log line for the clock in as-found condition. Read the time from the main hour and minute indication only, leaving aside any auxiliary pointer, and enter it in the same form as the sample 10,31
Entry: 12,22
